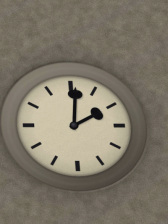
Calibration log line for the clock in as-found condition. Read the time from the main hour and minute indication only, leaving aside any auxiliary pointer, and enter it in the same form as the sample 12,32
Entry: 2,01
